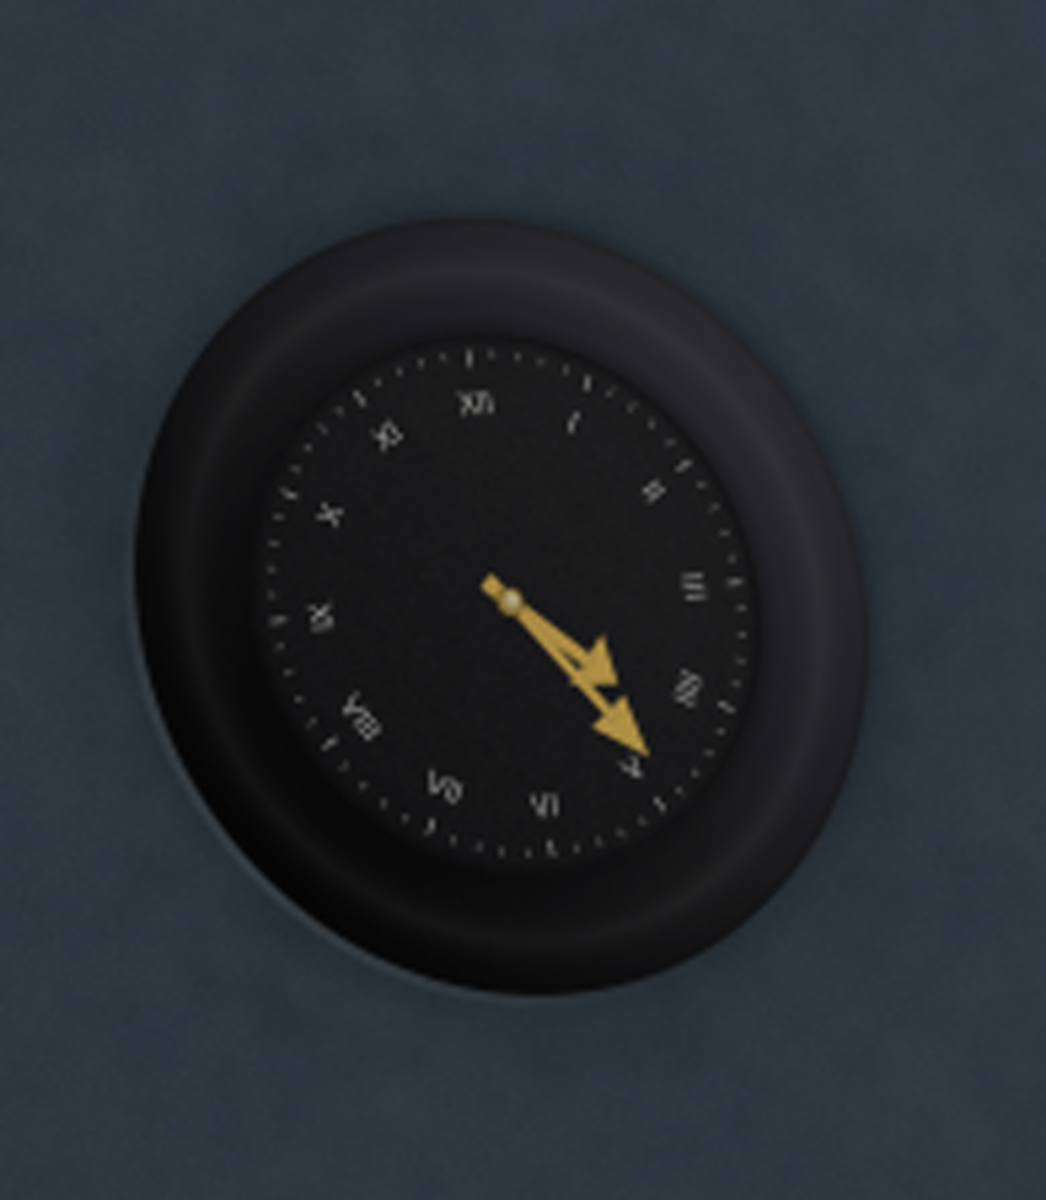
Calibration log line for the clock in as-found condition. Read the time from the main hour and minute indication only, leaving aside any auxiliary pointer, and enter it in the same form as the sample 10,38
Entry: 4,24
